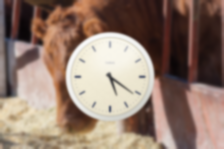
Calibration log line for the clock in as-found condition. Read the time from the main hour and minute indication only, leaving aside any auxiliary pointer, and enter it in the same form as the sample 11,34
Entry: 5,21
